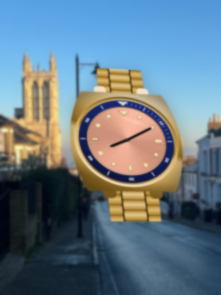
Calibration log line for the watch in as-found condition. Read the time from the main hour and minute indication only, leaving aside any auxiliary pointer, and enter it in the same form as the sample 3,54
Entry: 8,10
